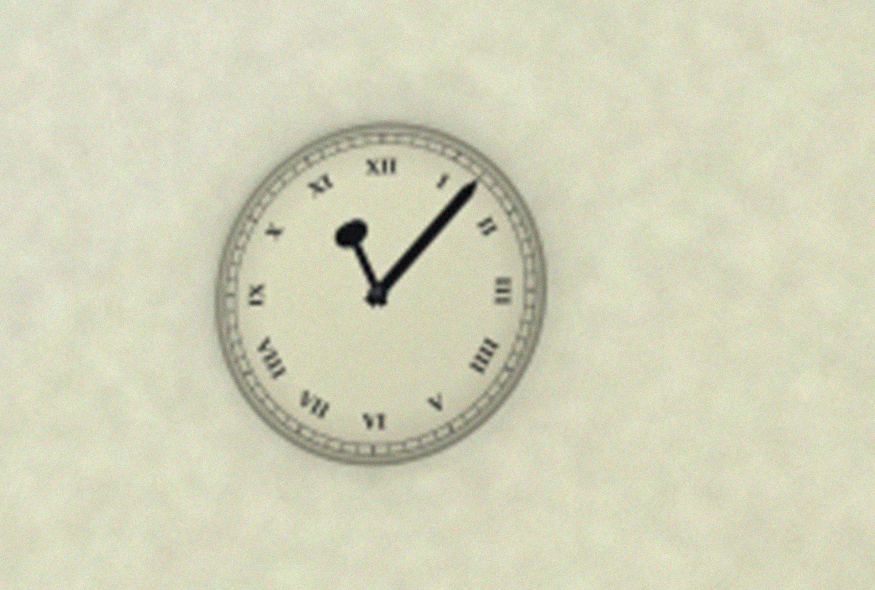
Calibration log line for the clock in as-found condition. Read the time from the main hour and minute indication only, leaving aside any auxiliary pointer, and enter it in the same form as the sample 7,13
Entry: 11,07
